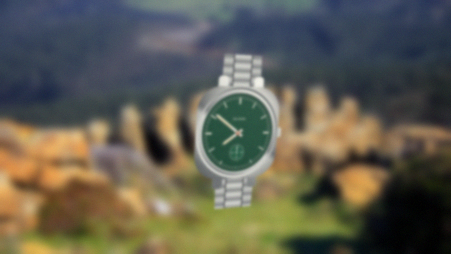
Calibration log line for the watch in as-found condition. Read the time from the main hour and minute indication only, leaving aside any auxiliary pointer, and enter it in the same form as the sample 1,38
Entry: 7,51
